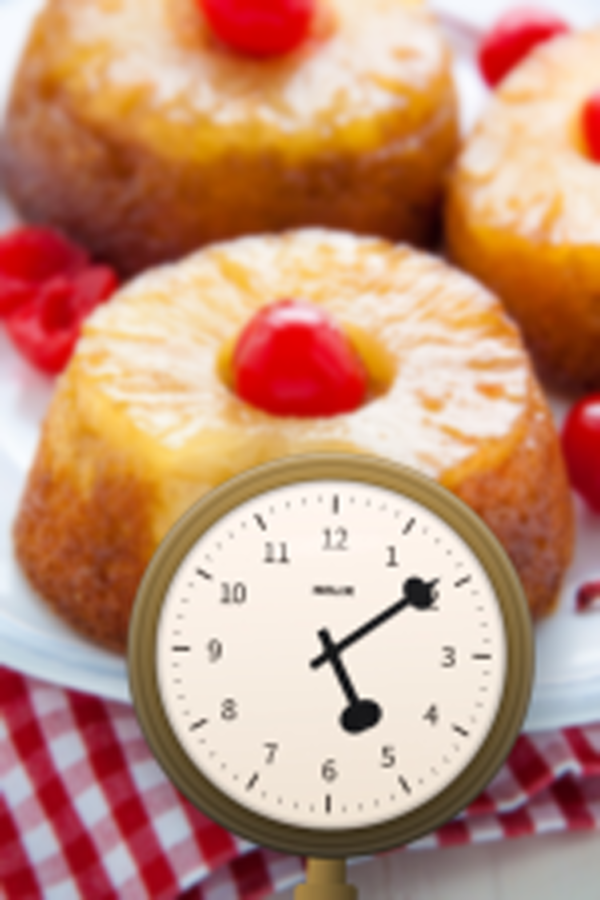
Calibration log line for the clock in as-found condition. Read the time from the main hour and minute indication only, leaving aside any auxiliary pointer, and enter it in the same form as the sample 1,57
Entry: 5,09
